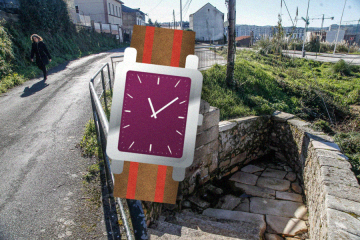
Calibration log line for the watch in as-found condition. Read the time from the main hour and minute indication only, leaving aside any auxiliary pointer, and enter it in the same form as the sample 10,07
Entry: 11,08
